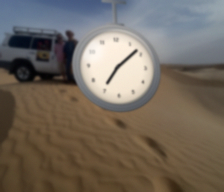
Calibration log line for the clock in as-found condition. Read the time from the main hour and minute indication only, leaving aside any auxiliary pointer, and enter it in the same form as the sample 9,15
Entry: 7,08
